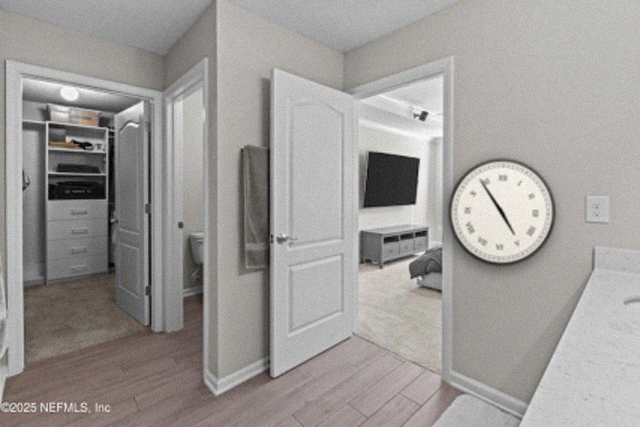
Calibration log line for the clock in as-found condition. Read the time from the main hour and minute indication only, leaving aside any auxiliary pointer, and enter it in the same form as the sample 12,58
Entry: 4,54
